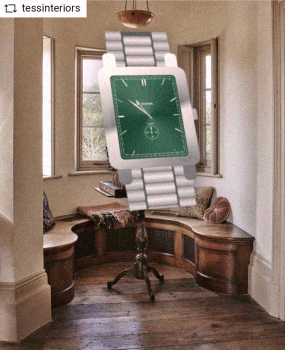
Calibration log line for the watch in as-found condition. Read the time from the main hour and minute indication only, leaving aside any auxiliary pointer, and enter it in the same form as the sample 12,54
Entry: 10,52
